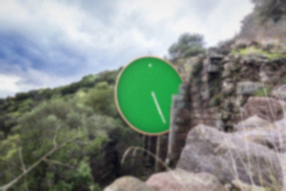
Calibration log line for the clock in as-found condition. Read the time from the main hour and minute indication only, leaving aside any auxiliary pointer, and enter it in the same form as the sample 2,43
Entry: 5,27
